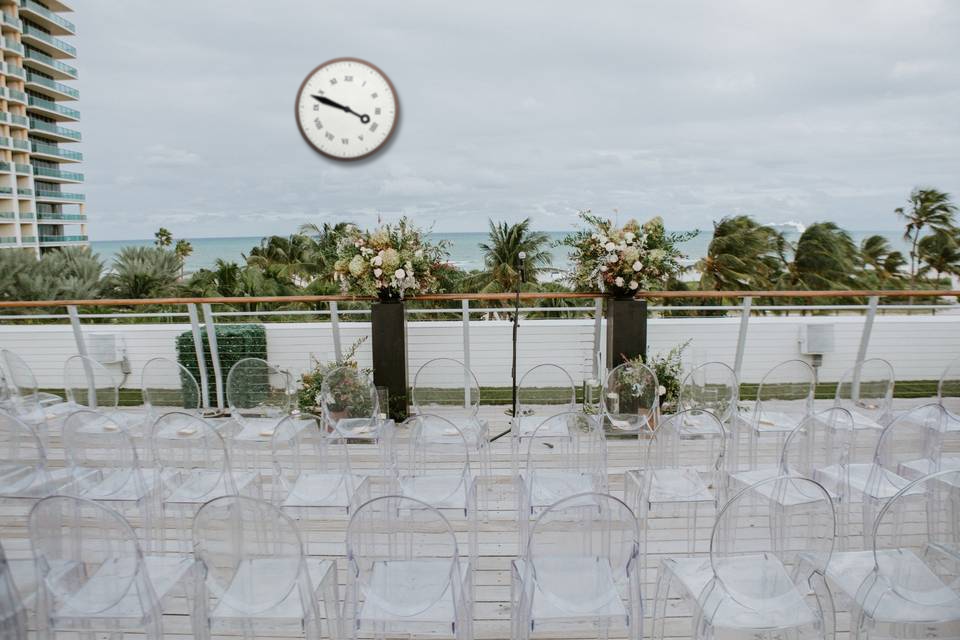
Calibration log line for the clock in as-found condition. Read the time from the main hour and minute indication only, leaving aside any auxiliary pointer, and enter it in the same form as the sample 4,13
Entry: 3,48
